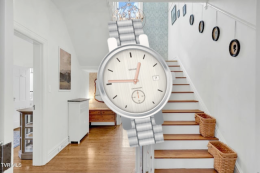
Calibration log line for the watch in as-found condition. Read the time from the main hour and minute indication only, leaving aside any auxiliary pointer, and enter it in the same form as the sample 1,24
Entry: 12,46
